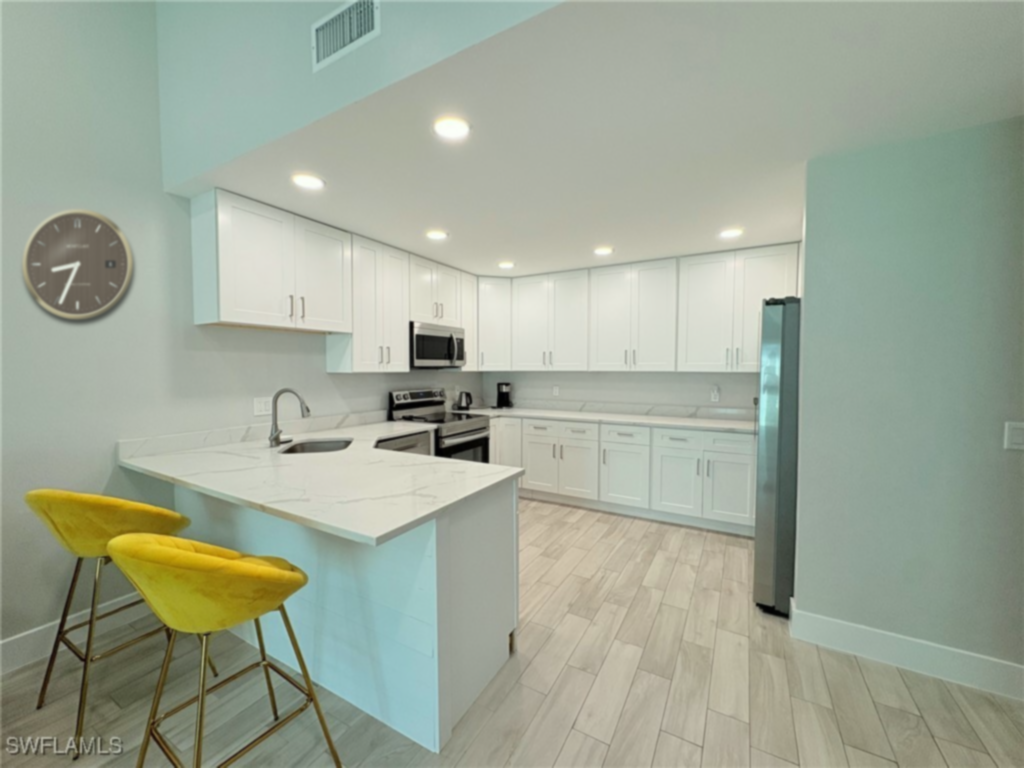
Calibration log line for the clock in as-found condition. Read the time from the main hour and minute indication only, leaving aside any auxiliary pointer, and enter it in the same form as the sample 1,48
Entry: 8,34
